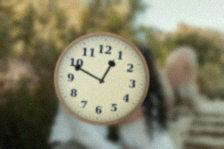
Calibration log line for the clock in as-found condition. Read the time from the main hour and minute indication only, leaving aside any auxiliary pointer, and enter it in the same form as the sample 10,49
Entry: 12,49
